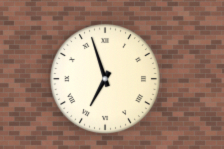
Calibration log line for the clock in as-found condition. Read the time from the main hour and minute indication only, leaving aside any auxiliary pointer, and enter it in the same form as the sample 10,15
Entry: 6,57
